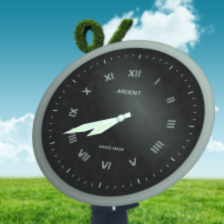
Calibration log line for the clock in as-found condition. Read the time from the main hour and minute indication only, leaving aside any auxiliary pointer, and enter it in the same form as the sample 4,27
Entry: 7,41
